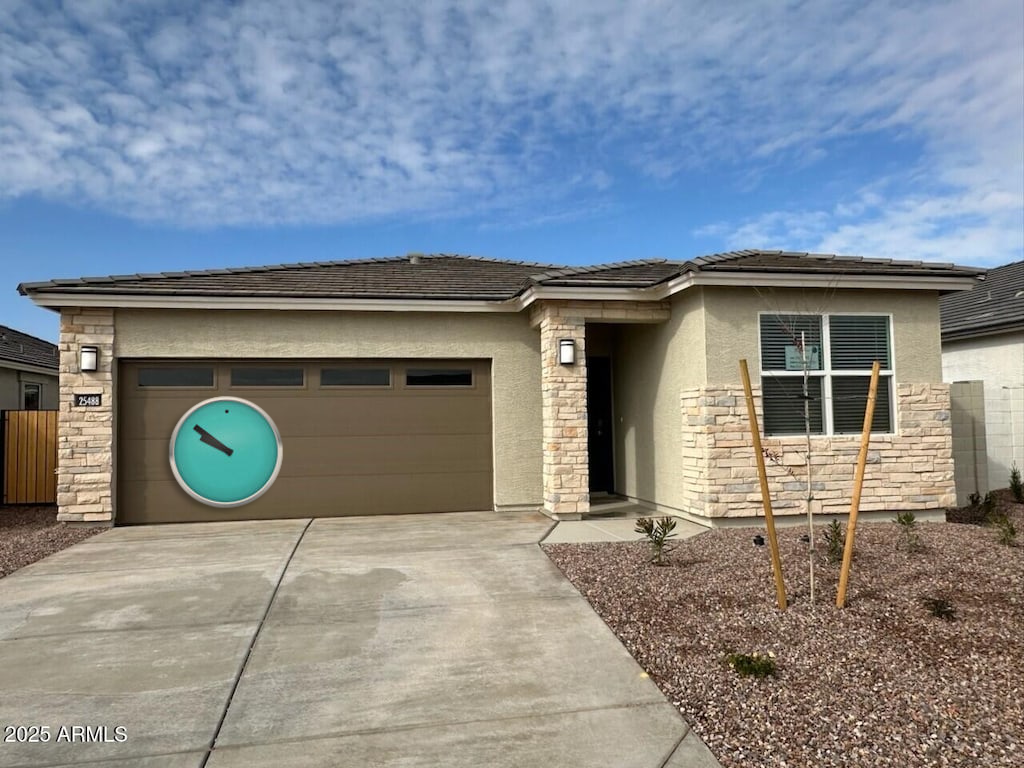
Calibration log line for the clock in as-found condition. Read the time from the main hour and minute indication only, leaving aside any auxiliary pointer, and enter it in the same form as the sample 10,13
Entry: 9,51
